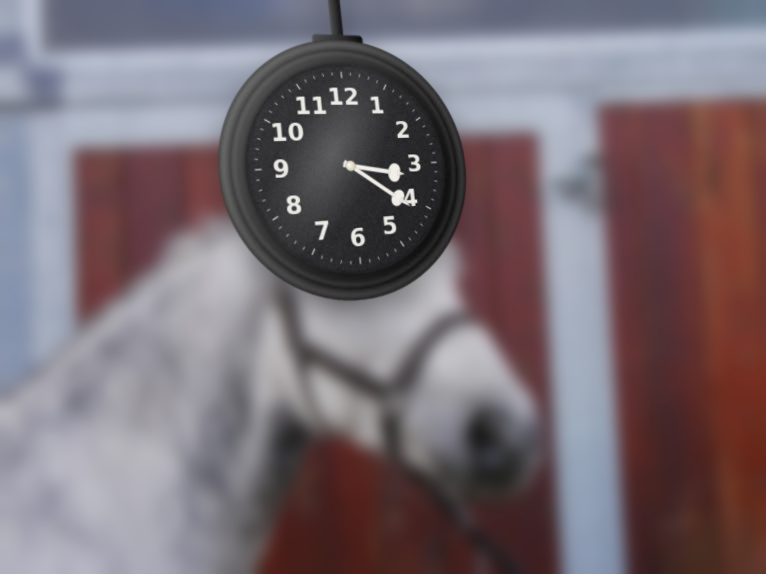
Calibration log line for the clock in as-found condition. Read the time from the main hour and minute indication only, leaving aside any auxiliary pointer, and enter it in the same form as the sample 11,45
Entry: 3,21
